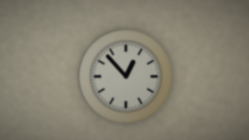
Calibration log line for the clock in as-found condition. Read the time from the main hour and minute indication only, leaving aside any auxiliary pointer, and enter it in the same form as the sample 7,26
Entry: 12,53
